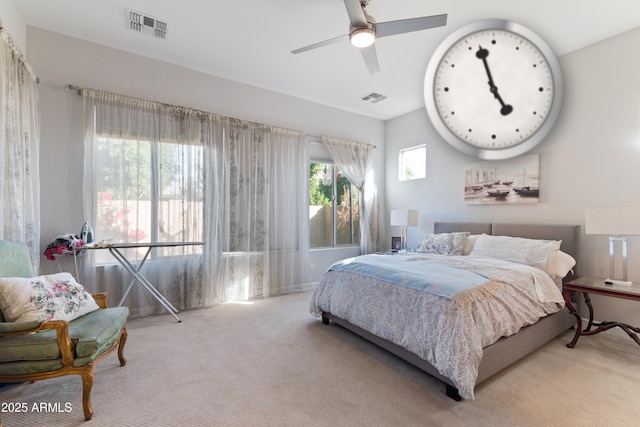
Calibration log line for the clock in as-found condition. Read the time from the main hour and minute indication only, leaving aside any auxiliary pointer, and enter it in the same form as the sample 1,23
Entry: 4,57
